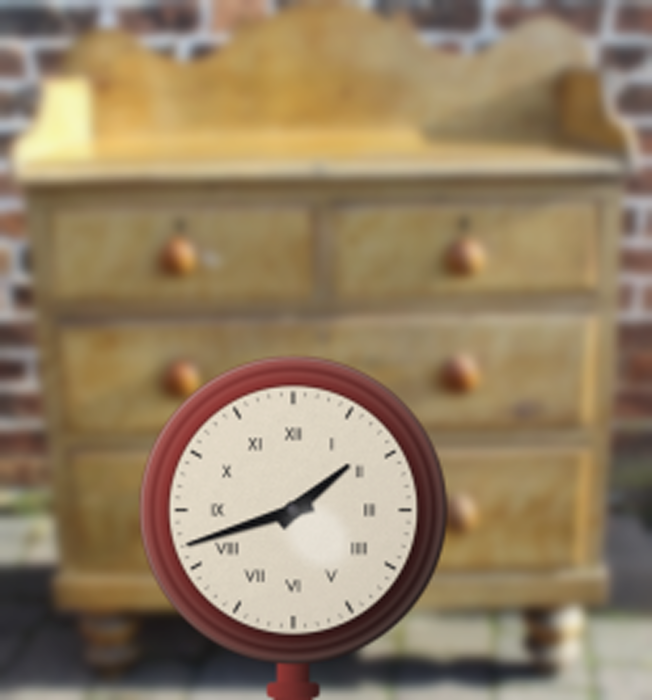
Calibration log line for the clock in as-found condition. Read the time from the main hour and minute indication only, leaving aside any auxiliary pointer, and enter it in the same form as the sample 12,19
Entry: 1,42
